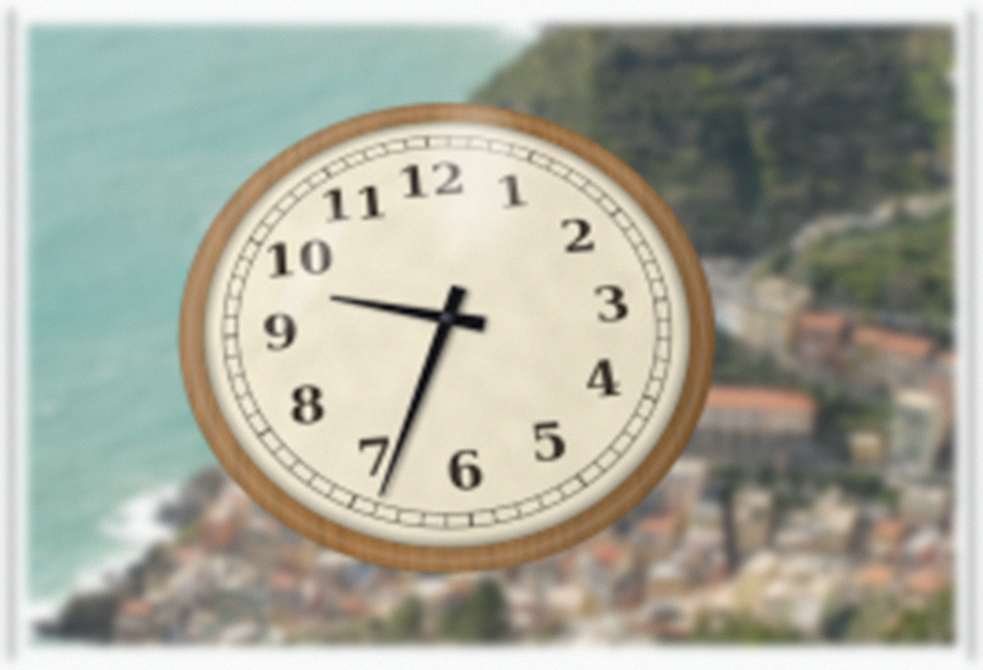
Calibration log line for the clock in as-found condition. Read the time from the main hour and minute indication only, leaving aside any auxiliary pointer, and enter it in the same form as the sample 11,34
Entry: 9,34
